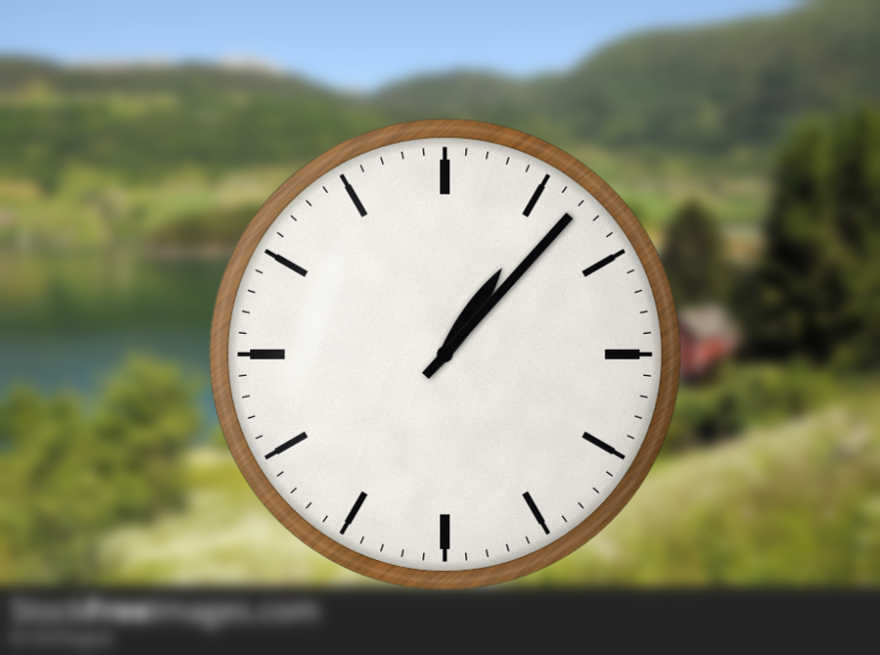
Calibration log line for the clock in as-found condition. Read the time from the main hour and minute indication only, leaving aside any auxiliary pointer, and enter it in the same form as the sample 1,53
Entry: 1,07
